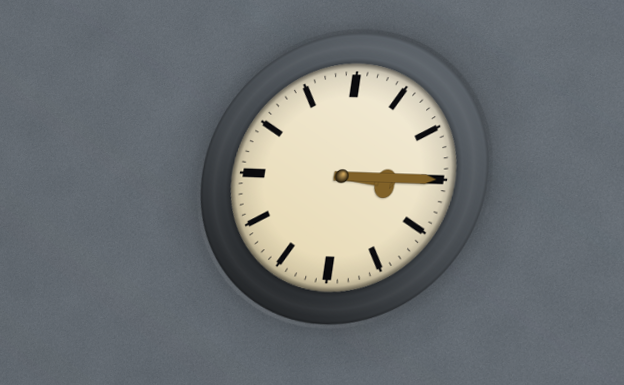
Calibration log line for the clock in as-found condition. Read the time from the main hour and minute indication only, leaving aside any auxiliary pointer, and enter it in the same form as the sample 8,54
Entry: 3,15
